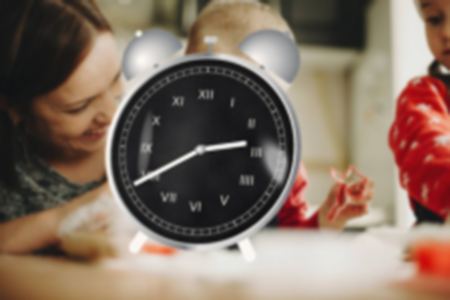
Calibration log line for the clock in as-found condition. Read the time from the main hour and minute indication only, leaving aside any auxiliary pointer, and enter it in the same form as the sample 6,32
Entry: 2,40
